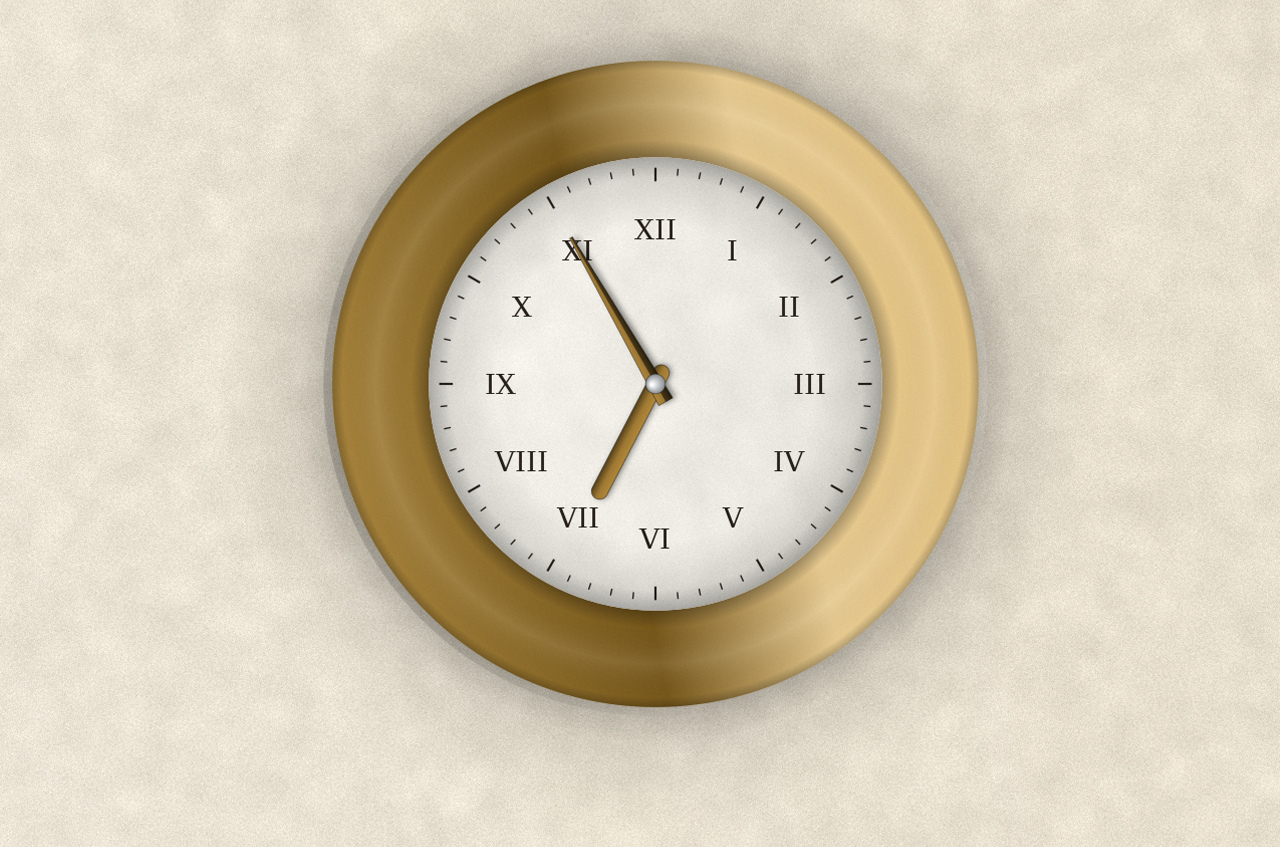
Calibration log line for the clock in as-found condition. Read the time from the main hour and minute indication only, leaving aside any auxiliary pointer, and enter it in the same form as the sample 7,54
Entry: 6,55
